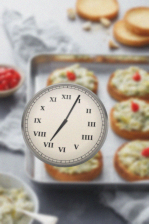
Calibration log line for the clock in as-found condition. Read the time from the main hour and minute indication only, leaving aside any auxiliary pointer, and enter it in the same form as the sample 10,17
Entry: 7,04
